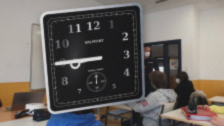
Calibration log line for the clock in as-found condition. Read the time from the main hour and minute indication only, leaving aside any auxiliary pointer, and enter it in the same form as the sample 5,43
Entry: 8,45
